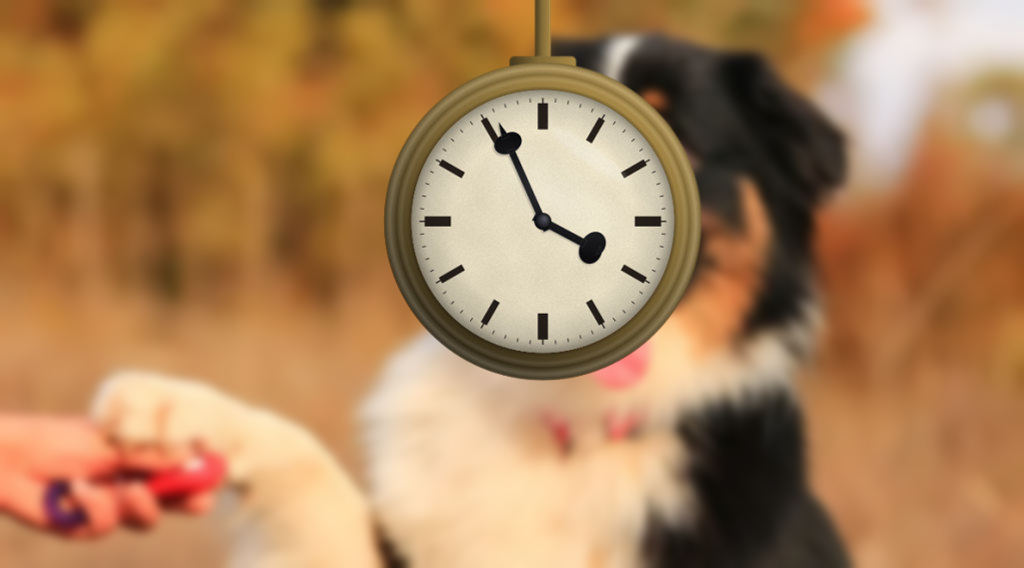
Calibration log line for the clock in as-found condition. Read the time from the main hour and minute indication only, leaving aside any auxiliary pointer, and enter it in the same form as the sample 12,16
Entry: 3,56
